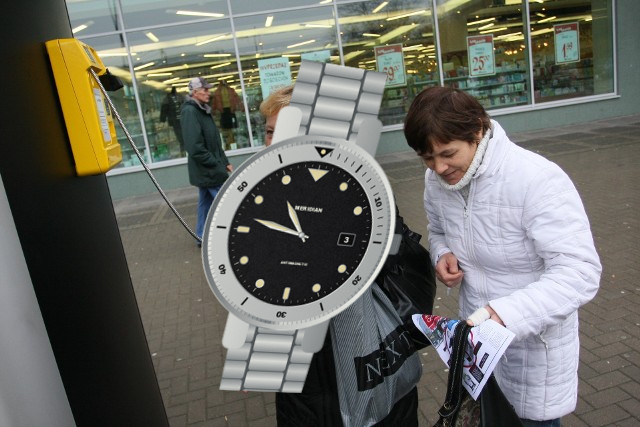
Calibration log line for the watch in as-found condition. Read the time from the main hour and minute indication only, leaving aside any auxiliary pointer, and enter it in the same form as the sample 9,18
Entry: 10,47
